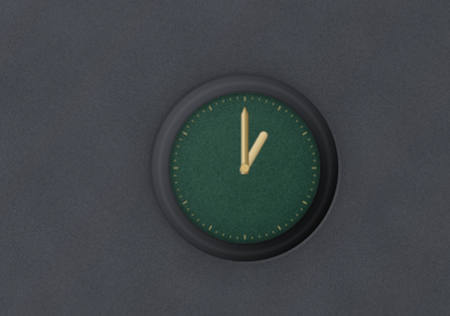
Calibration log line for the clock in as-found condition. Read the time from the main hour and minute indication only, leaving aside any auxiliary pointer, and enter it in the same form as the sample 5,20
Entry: 1,00
